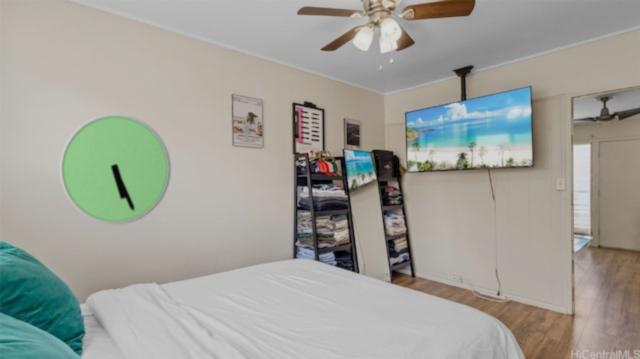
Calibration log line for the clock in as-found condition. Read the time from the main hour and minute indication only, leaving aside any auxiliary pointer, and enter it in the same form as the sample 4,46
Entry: 5,26
